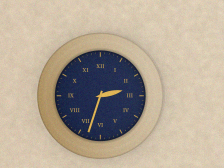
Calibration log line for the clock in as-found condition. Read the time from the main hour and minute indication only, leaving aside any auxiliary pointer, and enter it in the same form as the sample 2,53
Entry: 2,33
